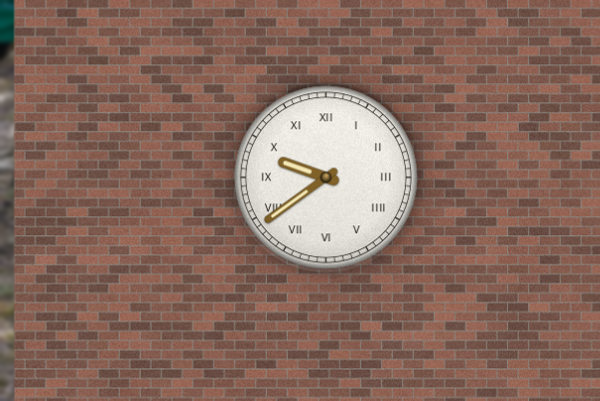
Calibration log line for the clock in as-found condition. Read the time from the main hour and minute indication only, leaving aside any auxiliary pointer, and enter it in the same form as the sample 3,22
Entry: 9,39
